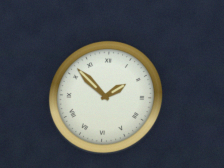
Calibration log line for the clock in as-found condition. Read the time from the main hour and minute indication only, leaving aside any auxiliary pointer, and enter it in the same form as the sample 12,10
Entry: 1,52
